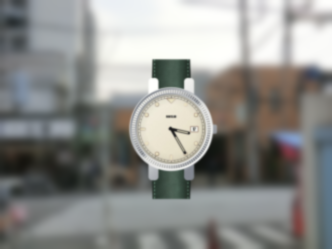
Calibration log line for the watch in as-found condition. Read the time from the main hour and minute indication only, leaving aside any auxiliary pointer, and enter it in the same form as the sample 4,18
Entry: 3,25
